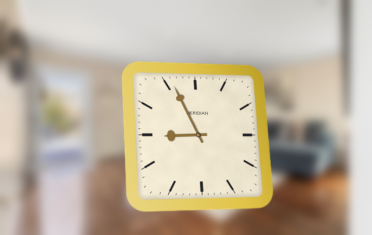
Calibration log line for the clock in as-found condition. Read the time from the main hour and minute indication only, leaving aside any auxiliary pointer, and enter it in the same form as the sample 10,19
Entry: 8,56
